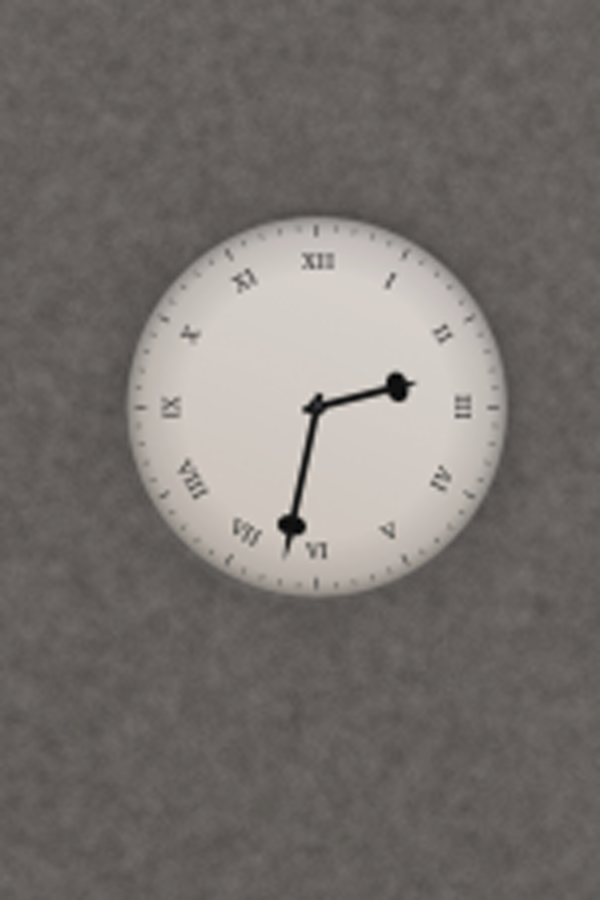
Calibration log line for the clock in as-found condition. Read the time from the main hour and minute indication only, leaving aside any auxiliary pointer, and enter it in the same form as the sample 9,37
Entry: 2,32
